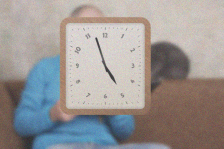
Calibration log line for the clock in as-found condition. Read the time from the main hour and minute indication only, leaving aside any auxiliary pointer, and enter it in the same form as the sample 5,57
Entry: 4,57
